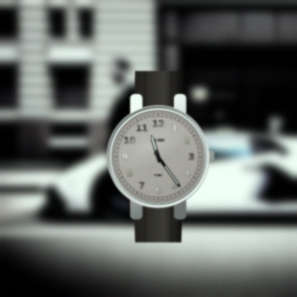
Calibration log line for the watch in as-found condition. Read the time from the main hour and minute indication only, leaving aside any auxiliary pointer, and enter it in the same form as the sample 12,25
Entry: 11,24
